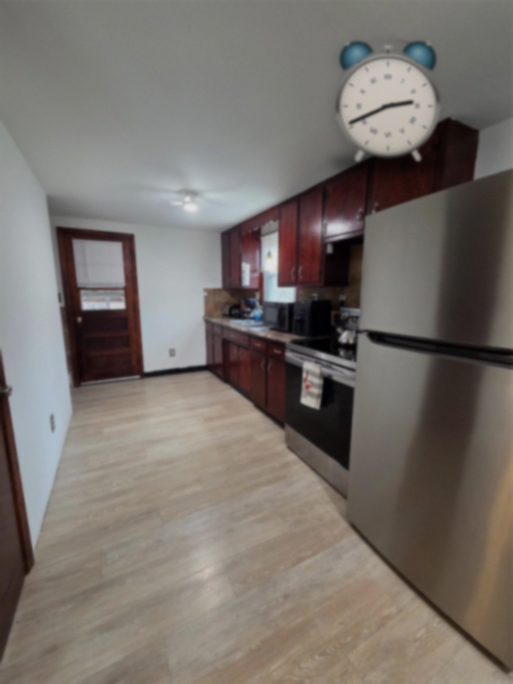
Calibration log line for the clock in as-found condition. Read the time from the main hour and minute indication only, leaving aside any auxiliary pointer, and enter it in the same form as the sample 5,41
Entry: 2,41
